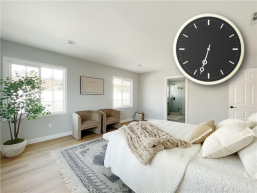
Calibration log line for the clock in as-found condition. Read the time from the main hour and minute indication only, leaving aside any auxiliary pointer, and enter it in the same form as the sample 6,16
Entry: 6,33
